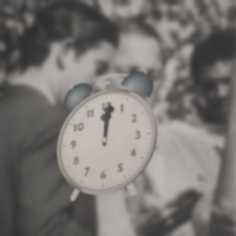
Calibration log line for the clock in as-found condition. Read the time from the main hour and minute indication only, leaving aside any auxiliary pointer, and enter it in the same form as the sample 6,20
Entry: 12,01
